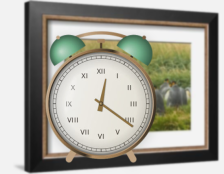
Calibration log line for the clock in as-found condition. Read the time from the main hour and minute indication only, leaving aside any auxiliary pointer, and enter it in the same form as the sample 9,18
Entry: 12,21
